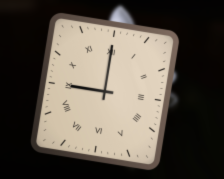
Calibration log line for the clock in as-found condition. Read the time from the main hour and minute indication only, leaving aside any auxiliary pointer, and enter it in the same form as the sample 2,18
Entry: 9,00
